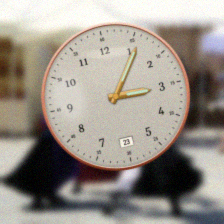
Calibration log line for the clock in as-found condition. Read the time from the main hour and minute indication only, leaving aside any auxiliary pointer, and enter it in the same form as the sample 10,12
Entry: 3,06
